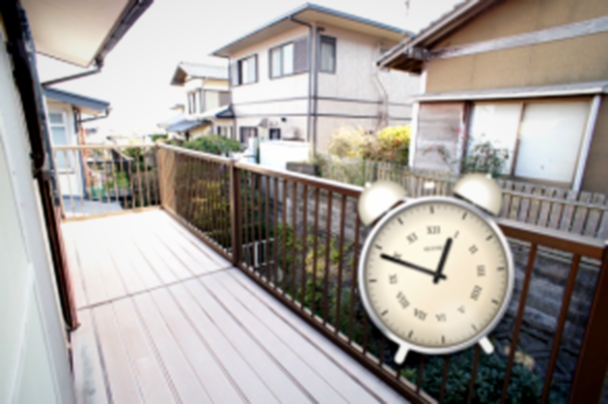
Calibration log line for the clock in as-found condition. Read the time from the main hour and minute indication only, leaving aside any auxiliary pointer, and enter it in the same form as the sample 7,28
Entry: 12,49
